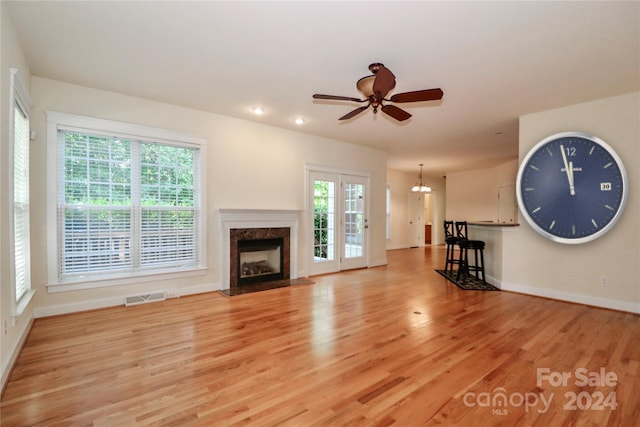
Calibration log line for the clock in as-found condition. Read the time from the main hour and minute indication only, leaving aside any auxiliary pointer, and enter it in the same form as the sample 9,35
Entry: 11,58
